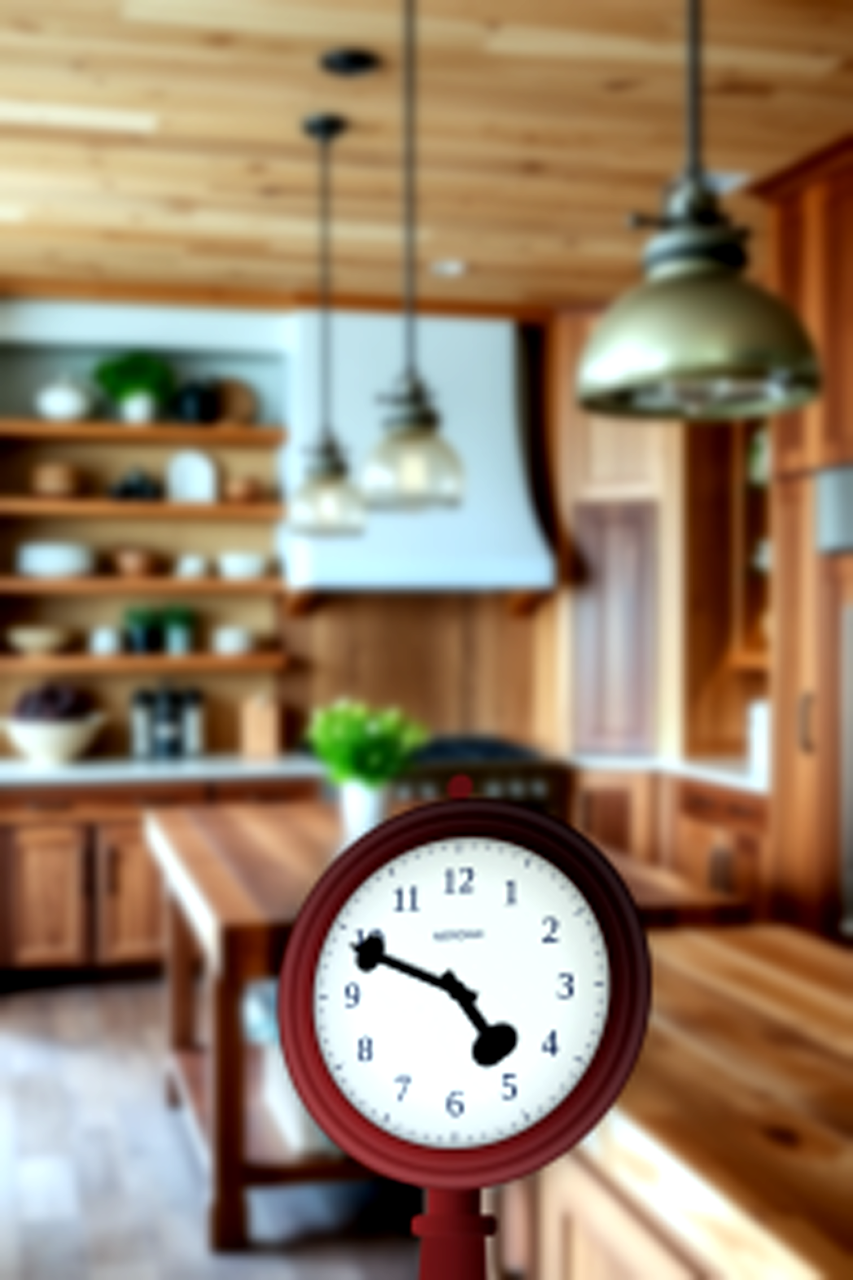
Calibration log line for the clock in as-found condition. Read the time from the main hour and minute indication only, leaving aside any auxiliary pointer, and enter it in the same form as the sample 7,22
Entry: 4,49
